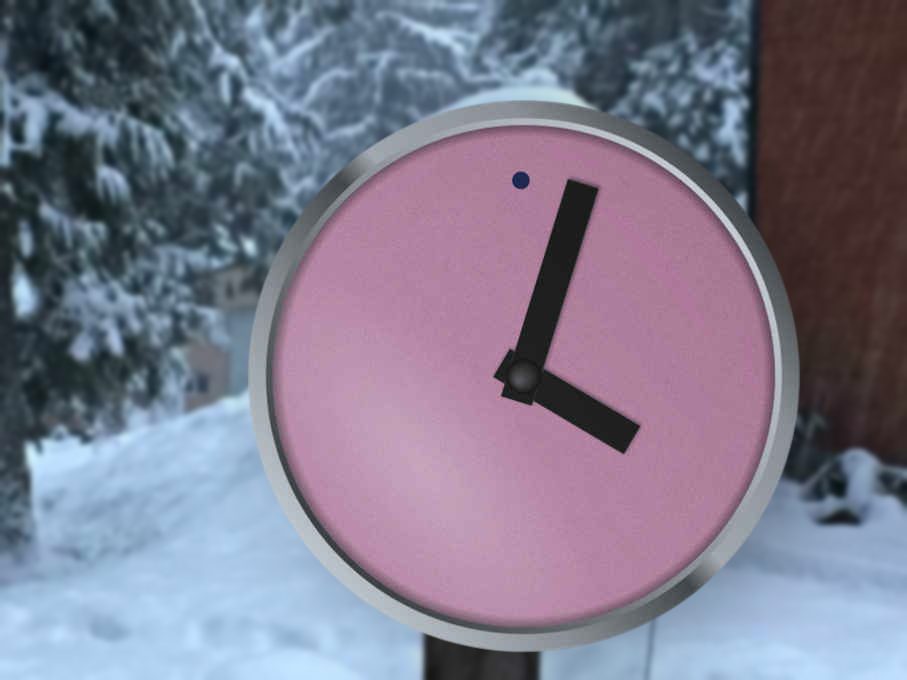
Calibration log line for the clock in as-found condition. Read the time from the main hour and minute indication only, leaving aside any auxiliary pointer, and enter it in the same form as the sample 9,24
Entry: 4,03
